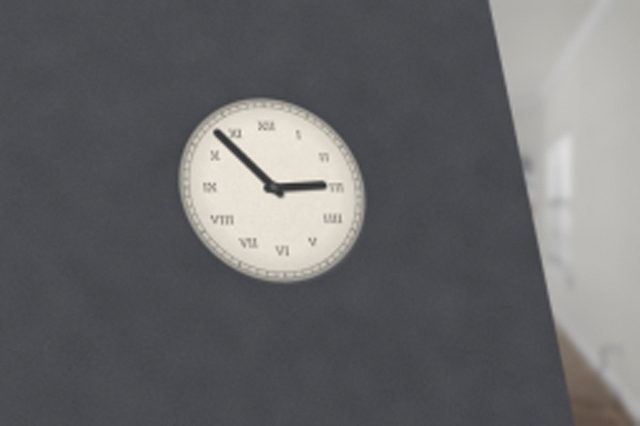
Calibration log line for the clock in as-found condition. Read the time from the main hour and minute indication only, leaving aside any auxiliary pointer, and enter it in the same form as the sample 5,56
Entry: 2,53
